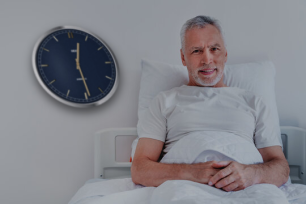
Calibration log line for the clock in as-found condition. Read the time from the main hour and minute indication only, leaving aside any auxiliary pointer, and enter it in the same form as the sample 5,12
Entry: 12,29
